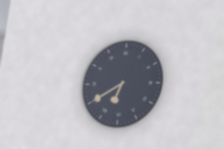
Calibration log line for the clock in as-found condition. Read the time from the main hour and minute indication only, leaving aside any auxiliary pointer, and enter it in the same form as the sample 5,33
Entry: 6,40
